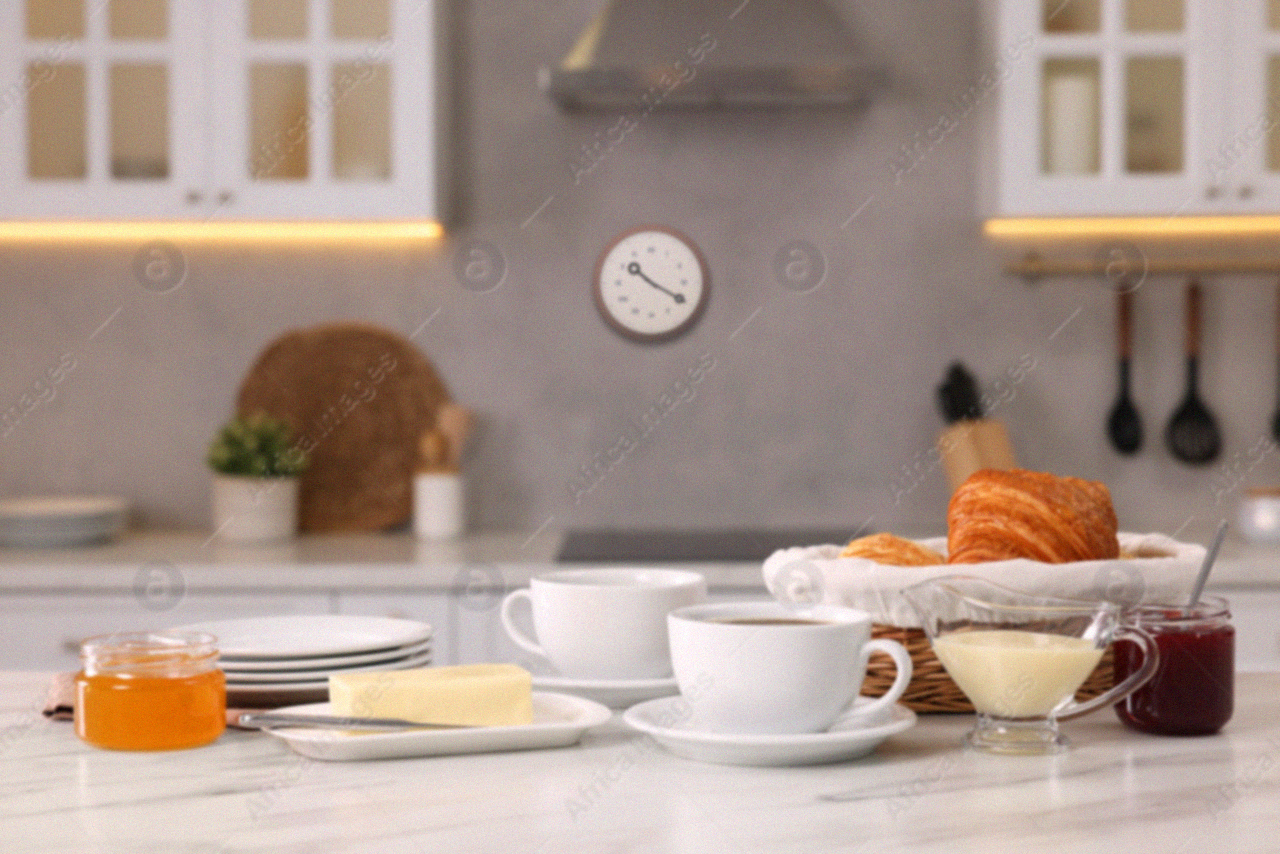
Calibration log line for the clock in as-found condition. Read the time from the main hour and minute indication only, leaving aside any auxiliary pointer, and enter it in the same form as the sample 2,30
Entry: 10,20
